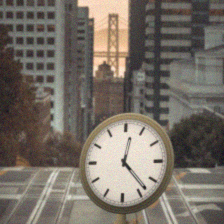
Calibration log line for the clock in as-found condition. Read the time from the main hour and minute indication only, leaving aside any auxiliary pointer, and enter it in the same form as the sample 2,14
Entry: 12,23
